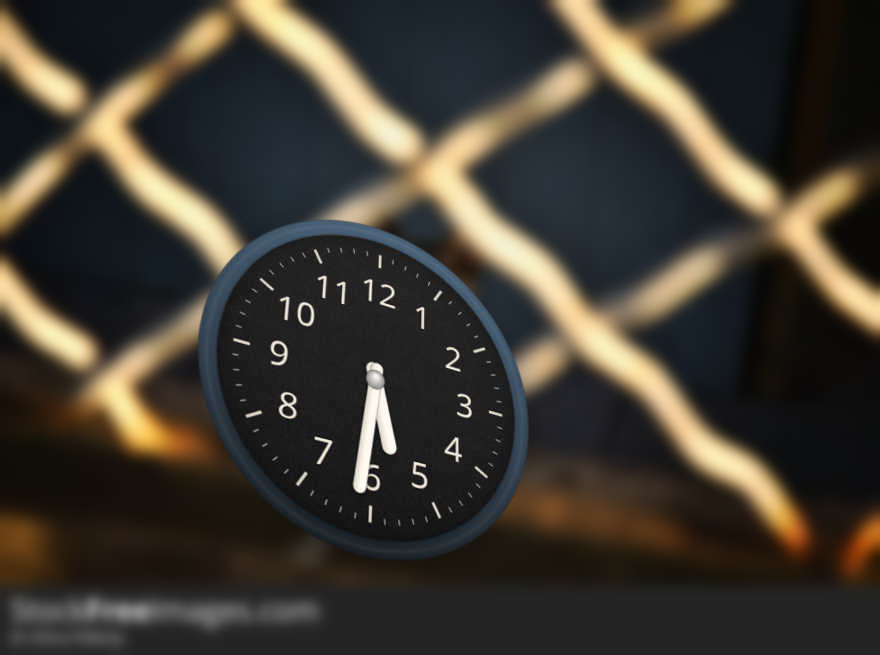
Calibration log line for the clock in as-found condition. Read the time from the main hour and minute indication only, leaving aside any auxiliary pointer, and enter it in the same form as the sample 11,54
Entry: 5,31
